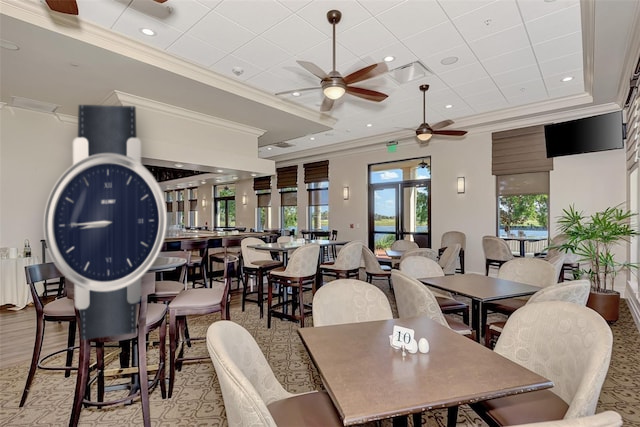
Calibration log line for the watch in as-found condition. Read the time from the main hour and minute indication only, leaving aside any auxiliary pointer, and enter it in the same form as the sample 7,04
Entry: 8,45
